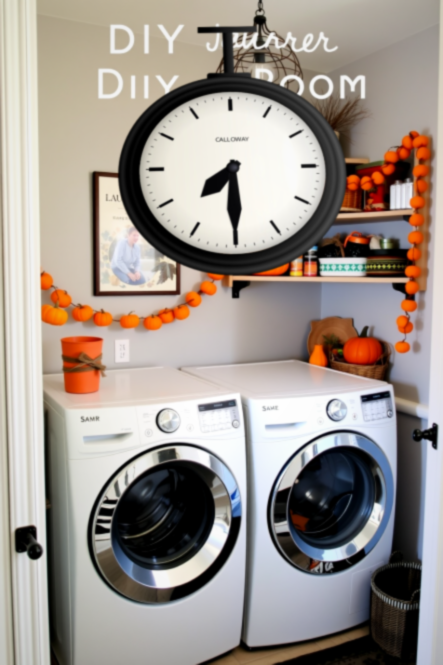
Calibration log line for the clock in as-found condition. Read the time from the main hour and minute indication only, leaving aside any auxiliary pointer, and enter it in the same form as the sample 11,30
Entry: 7,30
